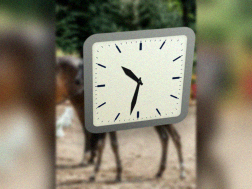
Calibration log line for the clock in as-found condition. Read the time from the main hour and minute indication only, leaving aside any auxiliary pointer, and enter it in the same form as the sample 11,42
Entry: 10,32
